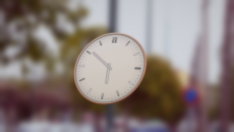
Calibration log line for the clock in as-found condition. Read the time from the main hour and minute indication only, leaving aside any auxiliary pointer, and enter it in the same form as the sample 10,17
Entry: 5,51
